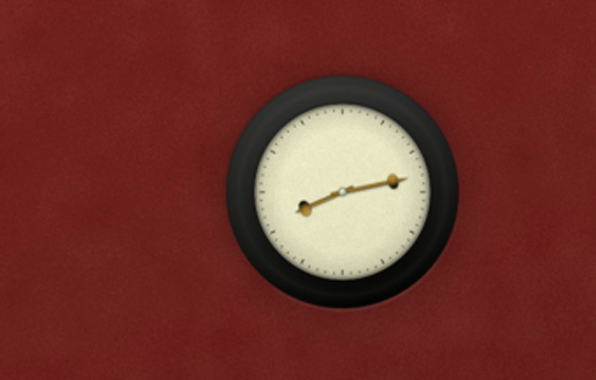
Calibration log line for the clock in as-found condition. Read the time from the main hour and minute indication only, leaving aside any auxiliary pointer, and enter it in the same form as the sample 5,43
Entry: 8,13
